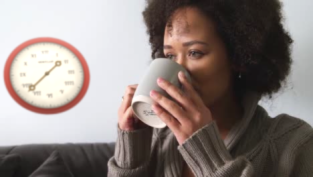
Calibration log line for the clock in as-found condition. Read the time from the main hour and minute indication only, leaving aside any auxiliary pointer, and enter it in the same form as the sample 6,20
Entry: 1,38
